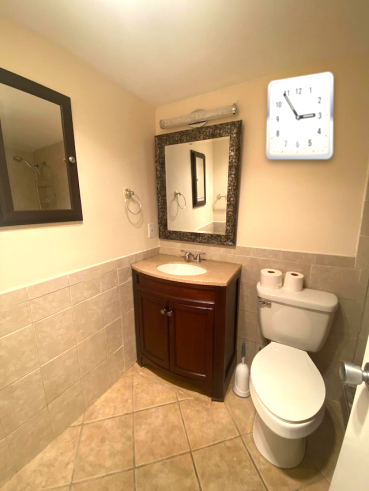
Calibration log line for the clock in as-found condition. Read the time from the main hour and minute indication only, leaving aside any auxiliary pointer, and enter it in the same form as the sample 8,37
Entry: 2,54
